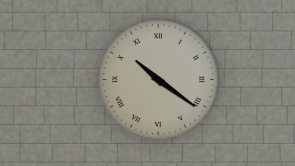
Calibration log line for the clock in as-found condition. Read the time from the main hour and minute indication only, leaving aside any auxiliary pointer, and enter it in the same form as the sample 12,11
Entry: 10,21
